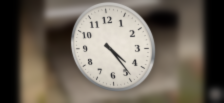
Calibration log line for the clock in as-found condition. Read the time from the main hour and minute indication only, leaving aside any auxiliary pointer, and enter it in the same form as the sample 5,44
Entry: 4,24
